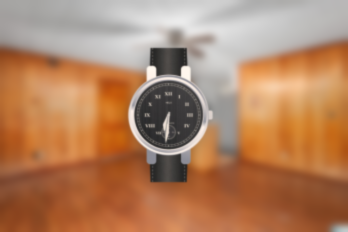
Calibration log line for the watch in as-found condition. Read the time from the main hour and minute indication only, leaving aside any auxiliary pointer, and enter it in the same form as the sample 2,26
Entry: 6,31
